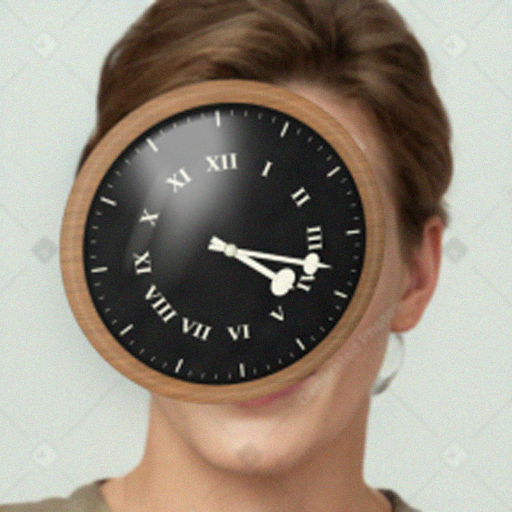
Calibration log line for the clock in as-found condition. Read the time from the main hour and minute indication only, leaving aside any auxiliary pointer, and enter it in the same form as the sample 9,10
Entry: 4,18
